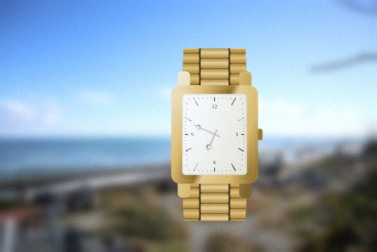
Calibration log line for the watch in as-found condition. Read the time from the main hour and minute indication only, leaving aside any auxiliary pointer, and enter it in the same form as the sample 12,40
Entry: 6,49
